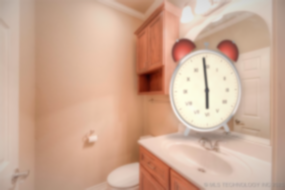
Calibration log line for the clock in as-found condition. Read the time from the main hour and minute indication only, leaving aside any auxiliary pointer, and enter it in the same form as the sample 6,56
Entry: 5,59
